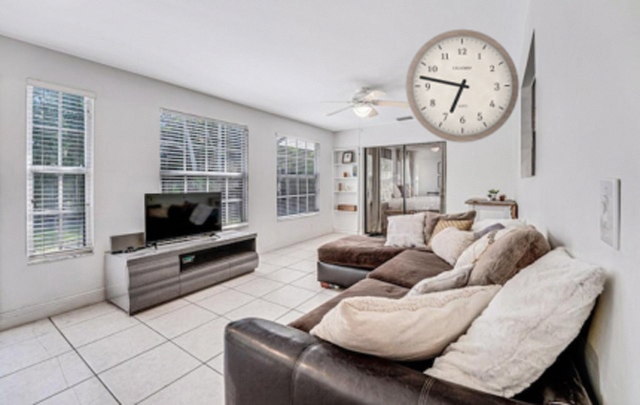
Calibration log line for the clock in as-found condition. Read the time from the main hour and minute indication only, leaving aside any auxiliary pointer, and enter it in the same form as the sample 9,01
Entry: 6,47
